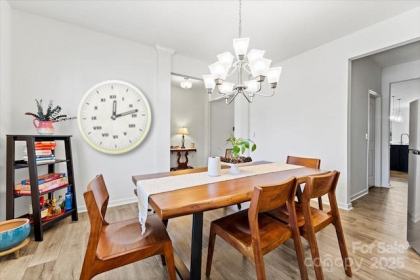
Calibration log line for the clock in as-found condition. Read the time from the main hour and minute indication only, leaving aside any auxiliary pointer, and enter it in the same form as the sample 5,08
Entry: 12,13
